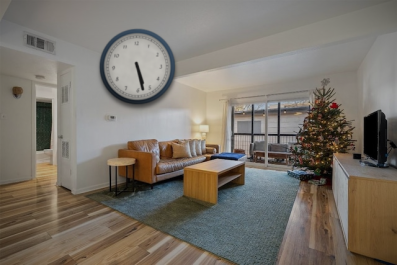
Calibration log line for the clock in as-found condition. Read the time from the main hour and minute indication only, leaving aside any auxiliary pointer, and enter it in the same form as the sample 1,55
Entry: 5,28
